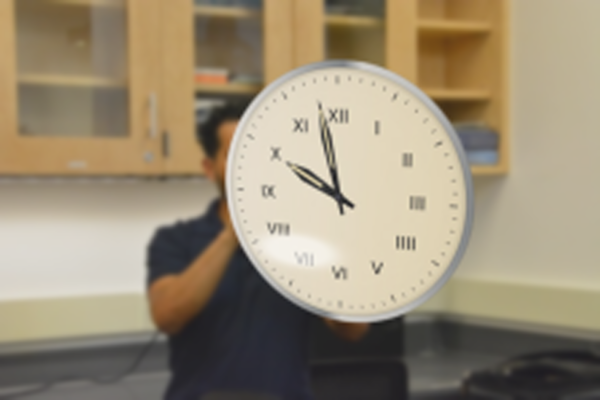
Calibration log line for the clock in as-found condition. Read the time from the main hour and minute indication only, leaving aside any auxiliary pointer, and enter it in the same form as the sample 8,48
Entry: 9,58
